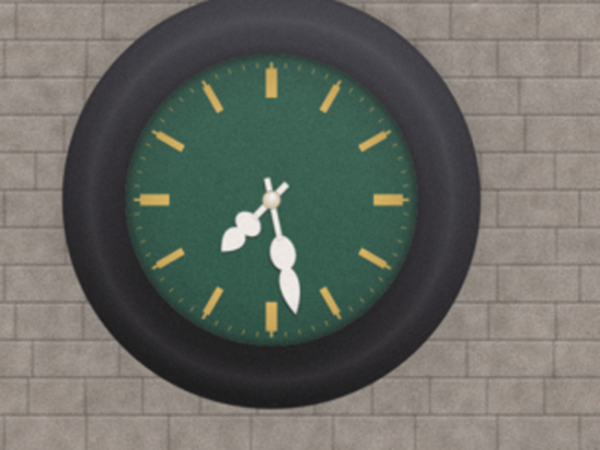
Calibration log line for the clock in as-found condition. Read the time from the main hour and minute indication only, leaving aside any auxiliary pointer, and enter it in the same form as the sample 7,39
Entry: 7,28
